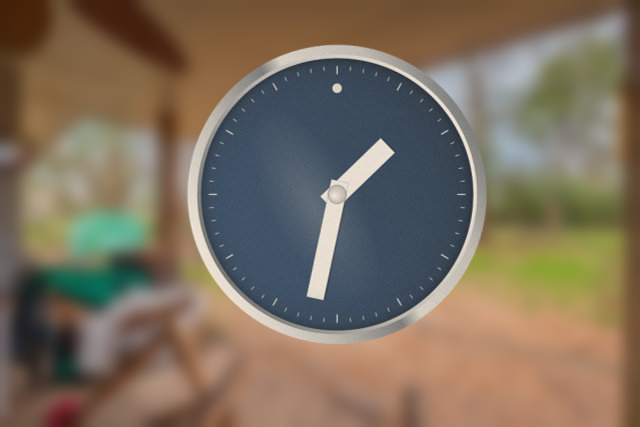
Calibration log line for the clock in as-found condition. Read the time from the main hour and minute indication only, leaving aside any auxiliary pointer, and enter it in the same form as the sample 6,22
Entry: 1,32
